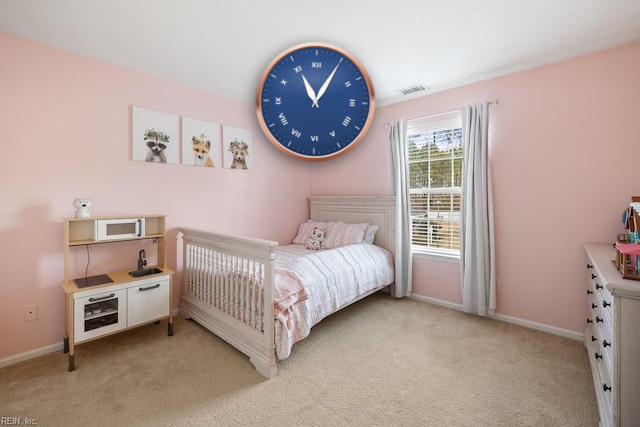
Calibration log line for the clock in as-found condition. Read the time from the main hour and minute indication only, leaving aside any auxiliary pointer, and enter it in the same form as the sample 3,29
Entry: 11,05
